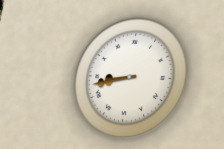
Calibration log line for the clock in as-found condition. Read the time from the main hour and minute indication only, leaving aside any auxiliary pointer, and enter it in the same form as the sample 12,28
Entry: 8,43
